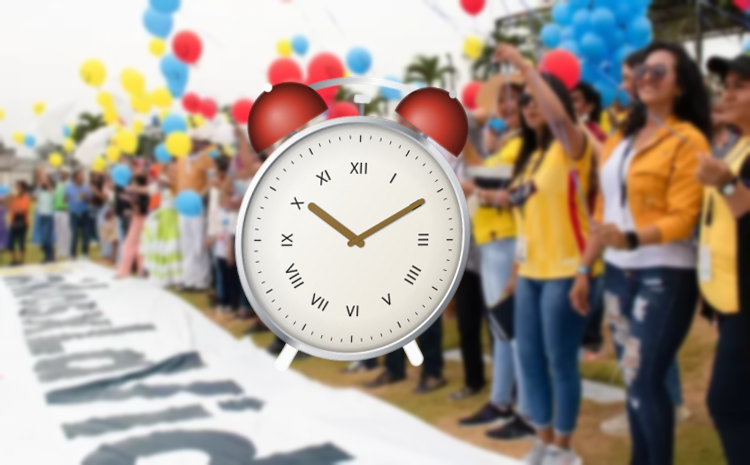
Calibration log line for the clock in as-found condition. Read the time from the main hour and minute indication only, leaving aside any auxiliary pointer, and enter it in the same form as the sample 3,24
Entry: 10,10
